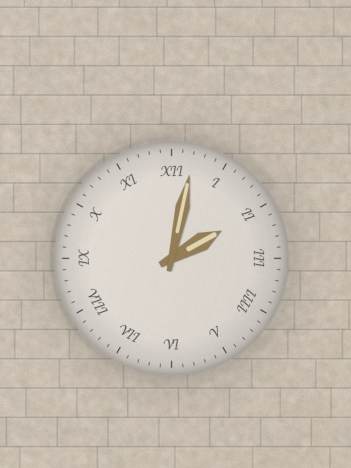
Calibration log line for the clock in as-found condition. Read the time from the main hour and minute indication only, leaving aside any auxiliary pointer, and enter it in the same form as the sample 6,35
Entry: 2,02
